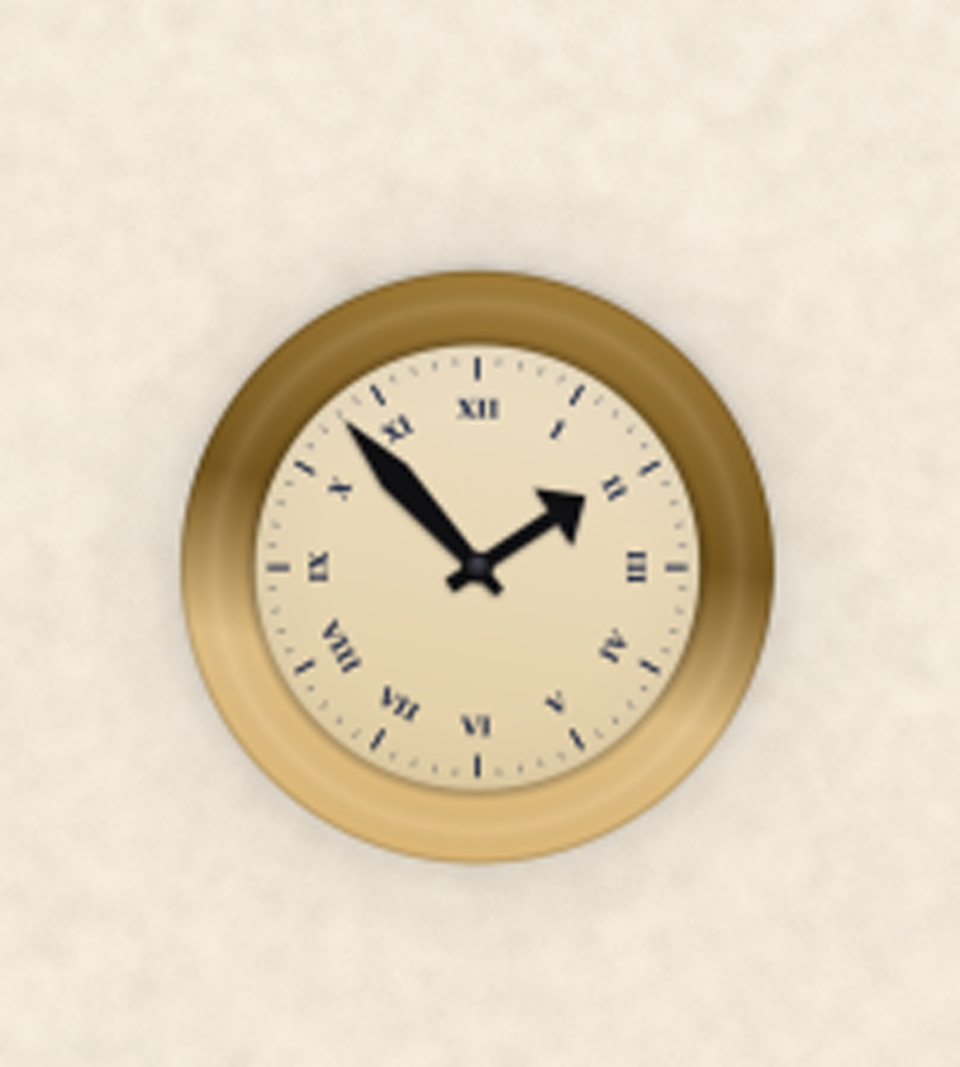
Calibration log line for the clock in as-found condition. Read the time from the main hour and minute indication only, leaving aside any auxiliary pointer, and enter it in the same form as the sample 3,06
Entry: 1,53
